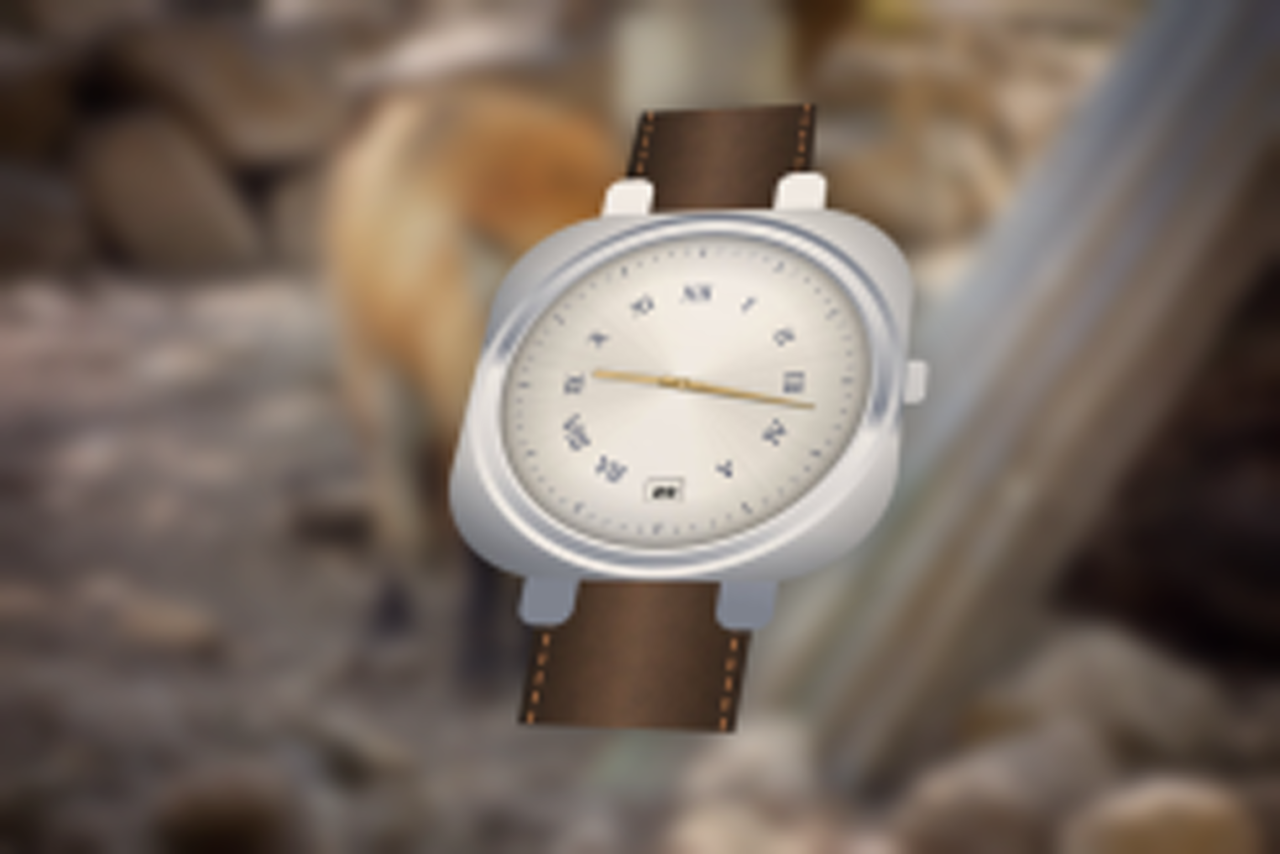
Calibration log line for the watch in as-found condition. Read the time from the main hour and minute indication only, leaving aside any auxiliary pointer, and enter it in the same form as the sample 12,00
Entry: 9,17
